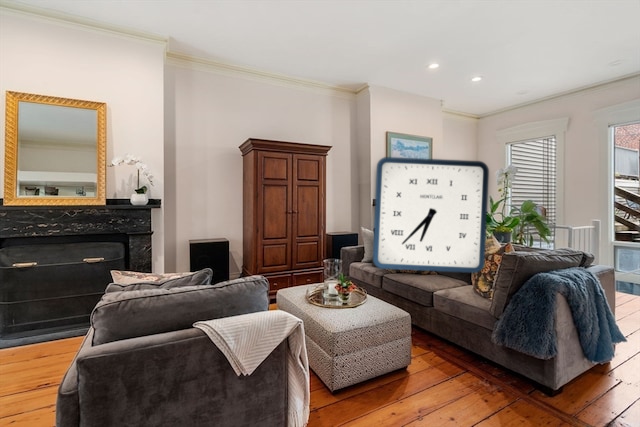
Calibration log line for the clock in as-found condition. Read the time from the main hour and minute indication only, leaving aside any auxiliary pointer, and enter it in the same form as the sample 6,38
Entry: 6,37
